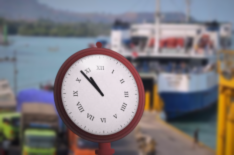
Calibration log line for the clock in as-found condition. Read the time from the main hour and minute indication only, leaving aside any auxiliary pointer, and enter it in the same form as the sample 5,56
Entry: 10,53
